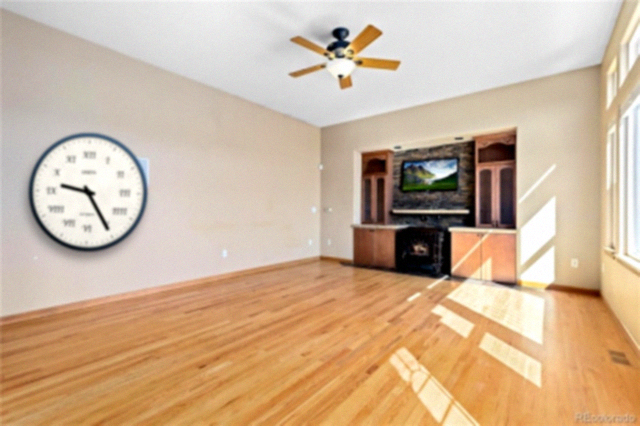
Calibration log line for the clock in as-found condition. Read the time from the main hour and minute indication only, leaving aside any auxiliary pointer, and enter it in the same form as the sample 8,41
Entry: 9,25
